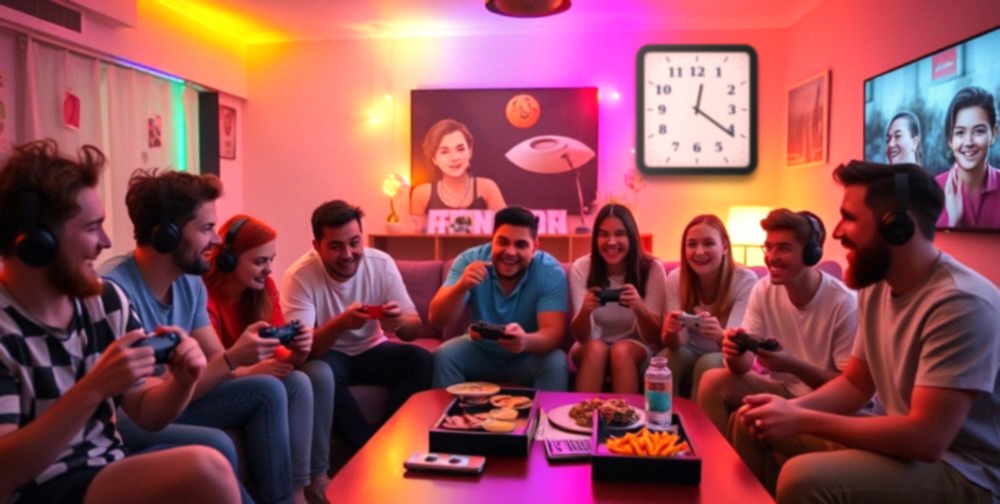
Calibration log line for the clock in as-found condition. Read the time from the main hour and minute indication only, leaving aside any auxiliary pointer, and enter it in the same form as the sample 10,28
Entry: 12,21
